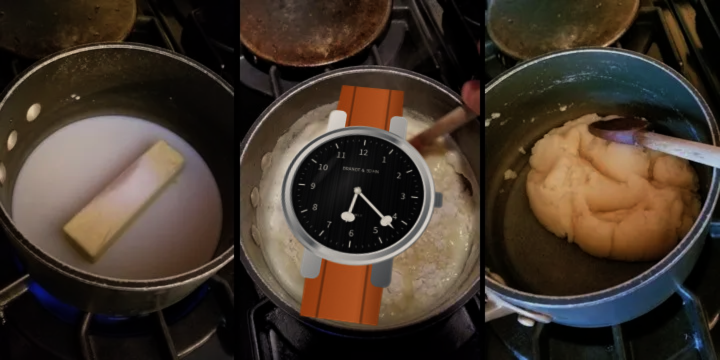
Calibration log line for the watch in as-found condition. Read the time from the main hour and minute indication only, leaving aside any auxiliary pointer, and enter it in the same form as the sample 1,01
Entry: 6,22
